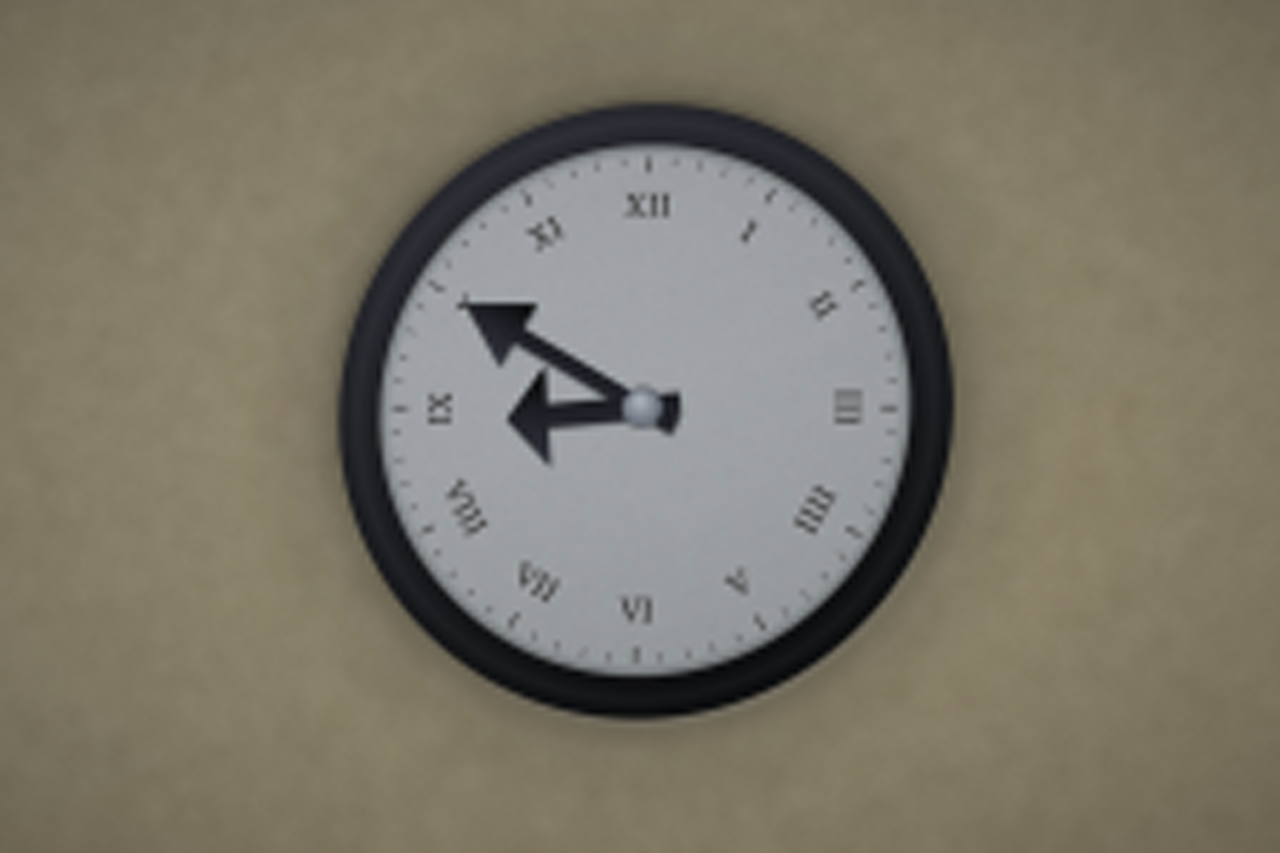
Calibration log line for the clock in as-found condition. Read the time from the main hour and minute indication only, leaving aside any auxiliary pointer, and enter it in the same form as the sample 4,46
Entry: 8,50
